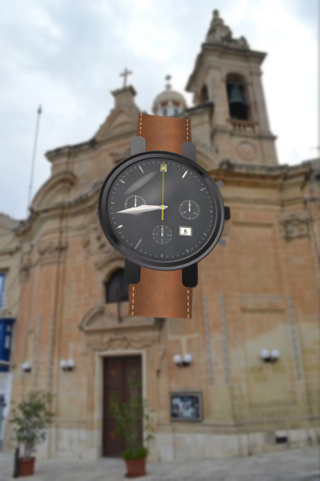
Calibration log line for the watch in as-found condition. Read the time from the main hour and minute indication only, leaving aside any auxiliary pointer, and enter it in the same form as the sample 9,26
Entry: 8,43
